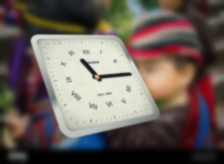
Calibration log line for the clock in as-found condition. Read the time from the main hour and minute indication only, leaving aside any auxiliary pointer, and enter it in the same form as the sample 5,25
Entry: 11,15
